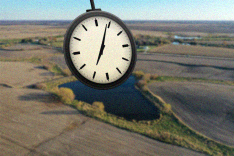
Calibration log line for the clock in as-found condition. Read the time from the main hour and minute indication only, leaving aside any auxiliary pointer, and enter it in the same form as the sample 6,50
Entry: 7,04
